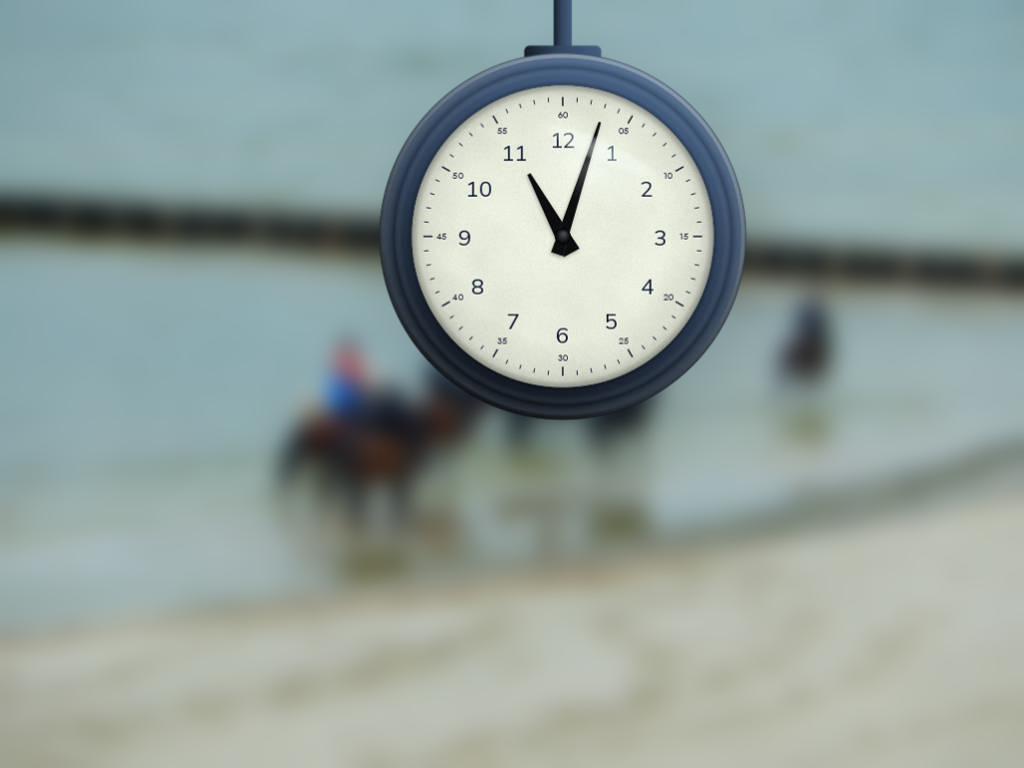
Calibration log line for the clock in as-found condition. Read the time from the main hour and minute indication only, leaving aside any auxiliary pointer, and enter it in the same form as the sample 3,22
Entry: 11,03
